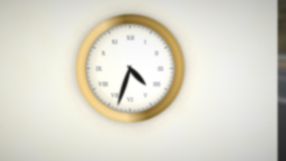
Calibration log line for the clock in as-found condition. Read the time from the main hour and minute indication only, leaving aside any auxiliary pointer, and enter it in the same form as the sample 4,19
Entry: 4,33
